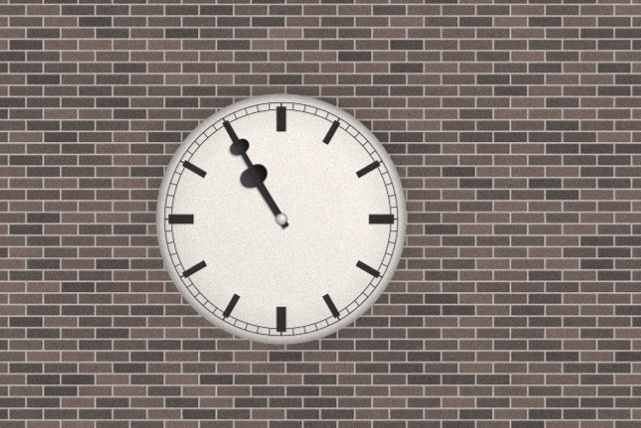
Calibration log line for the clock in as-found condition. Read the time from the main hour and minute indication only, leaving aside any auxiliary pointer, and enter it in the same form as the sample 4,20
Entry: 10,55
